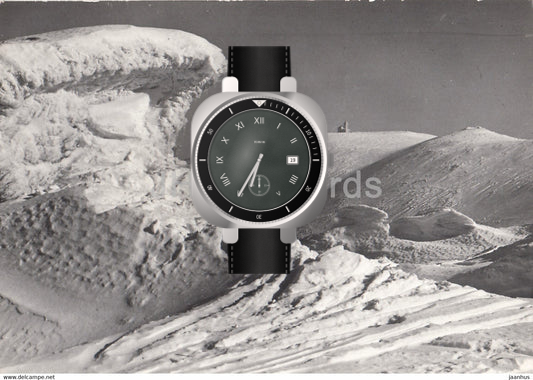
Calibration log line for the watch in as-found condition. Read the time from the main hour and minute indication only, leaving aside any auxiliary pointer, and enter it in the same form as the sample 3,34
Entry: 6,35
